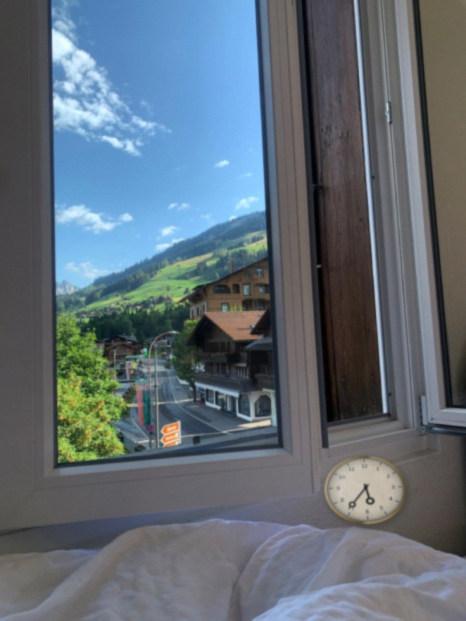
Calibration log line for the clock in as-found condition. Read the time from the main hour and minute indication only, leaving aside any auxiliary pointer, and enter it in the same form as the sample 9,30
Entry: 5,36
